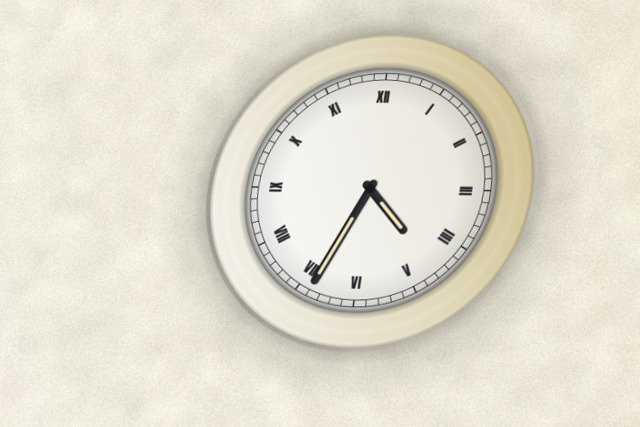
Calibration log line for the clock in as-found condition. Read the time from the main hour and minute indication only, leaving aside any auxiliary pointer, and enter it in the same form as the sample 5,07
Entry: 4,34
